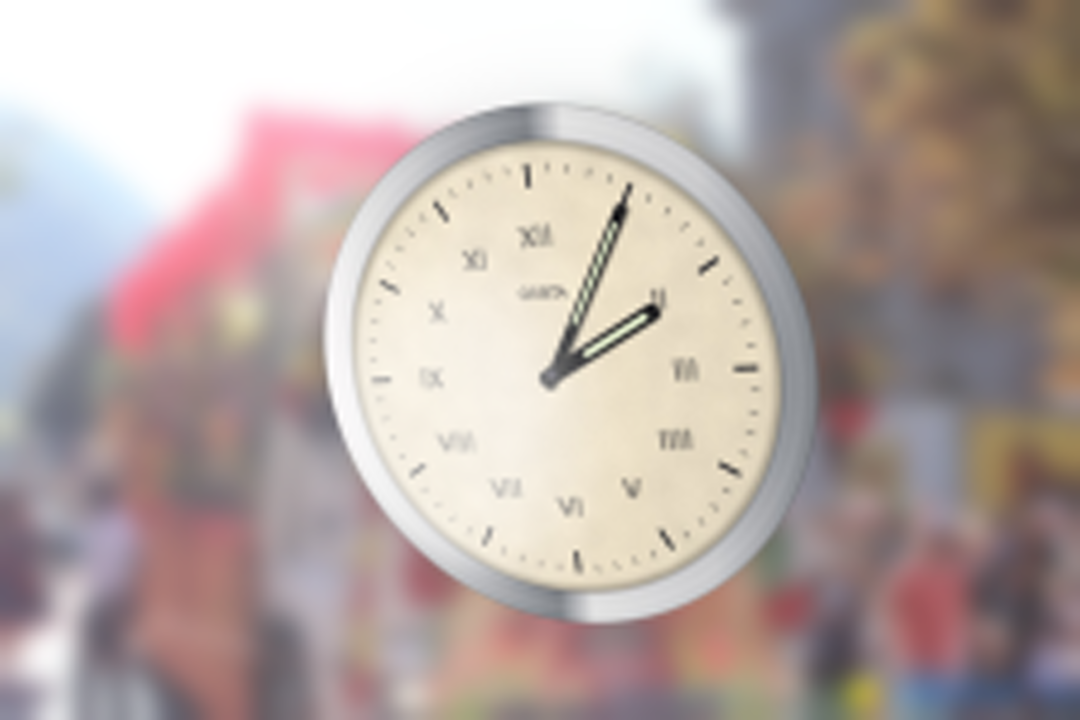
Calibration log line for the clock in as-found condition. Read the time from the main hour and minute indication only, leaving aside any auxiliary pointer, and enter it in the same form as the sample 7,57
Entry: 2,05
